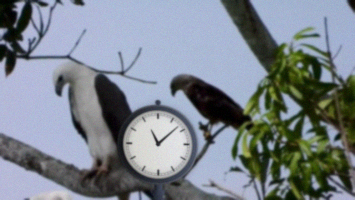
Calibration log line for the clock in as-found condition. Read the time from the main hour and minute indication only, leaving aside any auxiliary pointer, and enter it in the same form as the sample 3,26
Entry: 11,08
